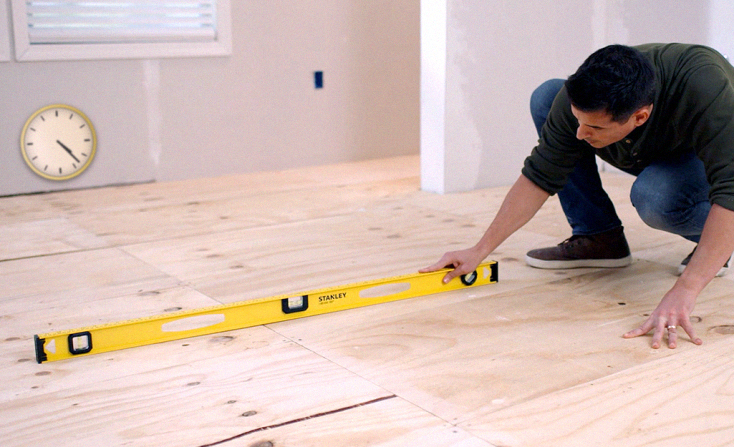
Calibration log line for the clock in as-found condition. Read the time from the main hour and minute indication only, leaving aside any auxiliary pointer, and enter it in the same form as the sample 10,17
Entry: 4,23
